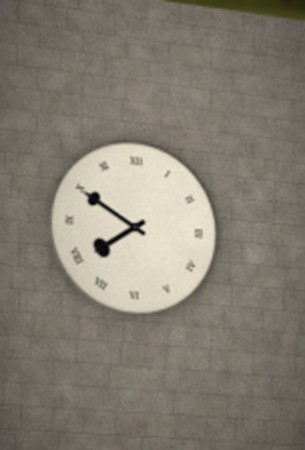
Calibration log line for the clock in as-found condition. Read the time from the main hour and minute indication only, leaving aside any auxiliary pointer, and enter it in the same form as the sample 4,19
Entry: 7,50
